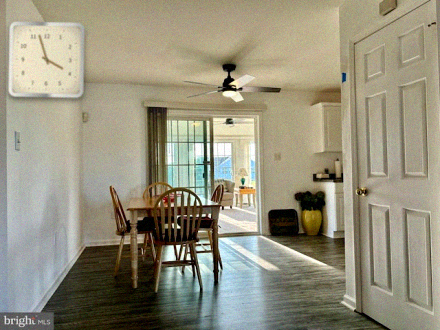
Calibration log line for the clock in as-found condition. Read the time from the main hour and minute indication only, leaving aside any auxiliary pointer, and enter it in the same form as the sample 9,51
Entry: 3,57
